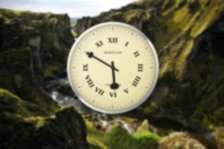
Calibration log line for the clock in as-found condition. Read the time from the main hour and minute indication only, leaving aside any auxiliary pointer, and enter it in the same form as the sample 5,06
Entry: 5,50
